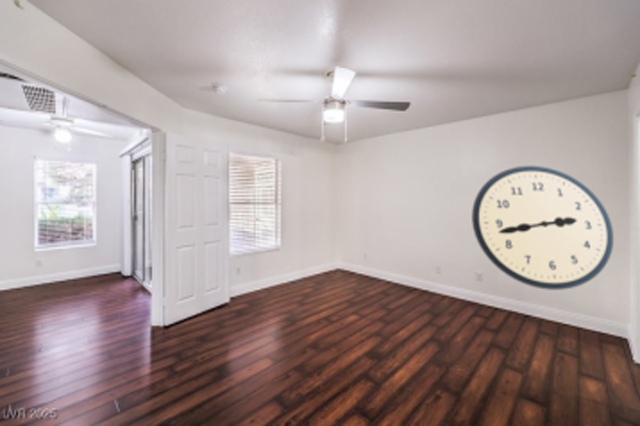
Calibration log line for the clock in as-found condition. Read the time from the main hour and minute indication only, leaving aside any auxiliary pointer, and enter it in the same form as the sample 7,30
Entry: 2,43
